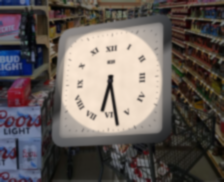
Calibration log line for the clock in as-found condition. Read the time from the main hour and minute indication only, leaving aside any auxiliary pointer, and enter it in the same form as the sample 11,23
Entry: 6,28
